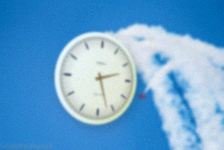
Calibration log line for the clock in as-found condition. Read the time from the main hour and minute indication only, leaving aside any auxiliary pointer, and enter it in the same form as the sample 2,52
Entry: 2,27
